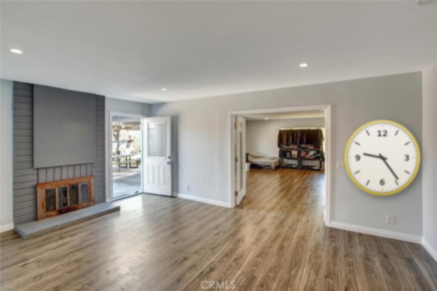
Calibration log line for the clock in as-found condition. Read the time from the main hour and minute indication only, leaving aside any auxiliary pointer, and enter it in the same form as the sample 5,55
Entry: 9,24
